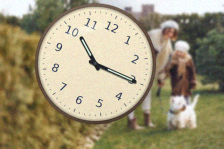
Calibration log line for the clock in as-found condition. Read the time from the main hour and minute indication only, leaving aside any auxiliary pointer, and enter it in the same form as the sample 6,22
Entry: 10,15
